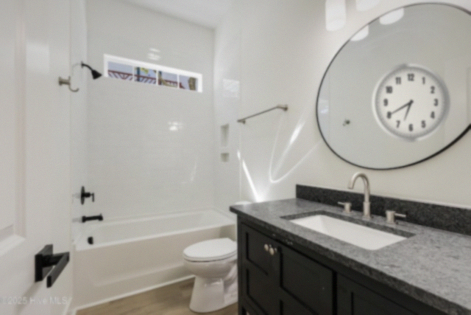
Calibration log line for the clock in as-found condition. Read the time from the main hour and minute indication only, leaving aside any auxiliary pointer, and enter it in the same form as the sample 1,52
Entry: 6,40
